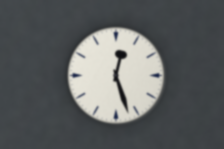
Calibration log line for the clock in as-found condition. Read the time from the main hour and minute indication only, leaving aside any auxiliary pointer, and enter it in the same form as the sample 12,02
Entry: 12,27
